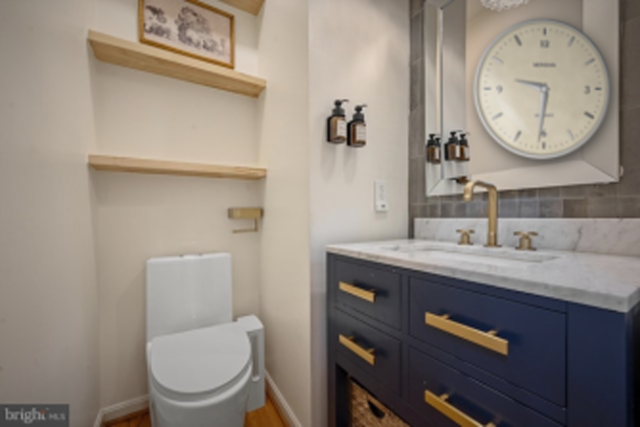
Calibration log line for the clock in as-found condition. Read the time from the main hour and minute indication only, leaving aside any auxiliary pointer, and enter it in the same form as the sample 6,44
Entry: 9,31
